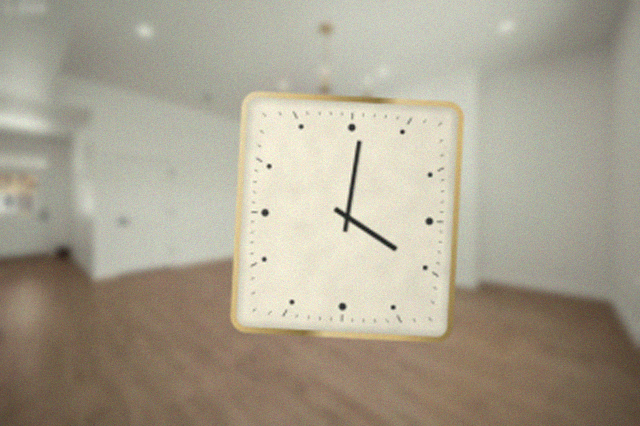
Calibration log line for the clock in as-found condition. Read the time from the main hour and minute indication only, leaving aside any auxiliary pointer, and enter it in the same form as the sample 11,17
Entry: 4,01
